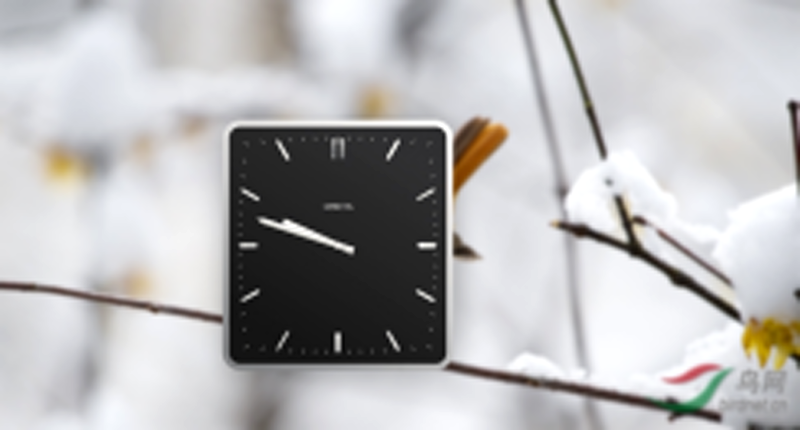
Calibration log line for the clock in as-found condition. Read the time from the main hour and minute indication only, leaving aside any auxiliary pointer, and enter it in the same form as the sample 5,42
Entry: 9,48
